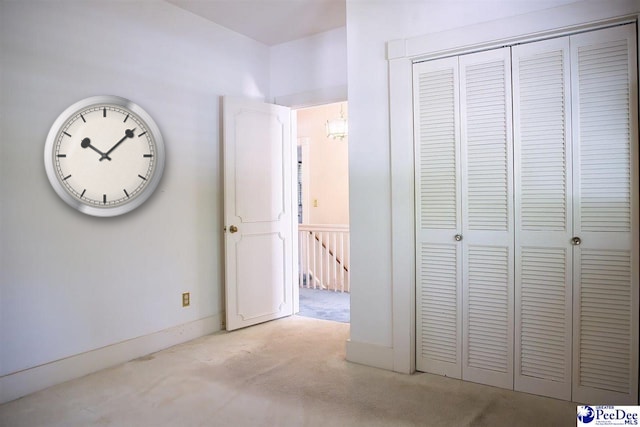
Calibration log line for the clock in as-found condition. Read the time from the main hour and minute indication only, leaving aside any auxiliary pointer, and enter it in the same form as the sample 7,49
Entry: 10,08
